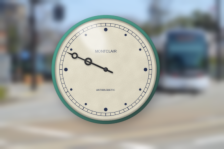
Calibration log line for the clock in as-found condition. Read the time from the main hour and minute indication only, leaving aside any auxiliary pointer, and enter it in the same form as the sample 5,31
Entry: 9,49
